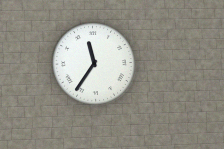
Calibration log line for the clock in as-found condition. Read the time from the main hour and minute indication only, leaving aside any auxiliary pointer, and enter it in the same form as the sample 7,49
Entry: 11,36
